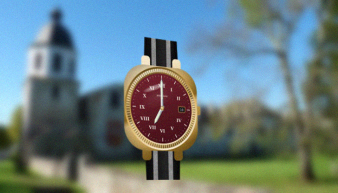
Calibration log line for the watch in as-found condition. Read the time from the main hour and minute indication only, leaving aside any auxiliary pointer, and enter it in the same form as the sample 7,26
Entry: 7,00
